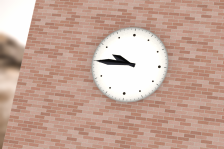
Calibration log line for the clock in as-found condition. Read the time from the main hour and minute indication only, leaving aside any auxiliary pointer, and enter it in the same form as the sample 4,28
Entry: 9,45
